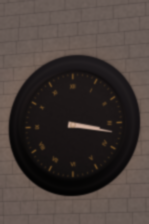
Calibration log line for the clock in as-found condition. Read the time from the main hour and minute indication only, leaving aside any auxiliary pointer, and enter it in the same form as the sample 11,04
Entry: 3,17
